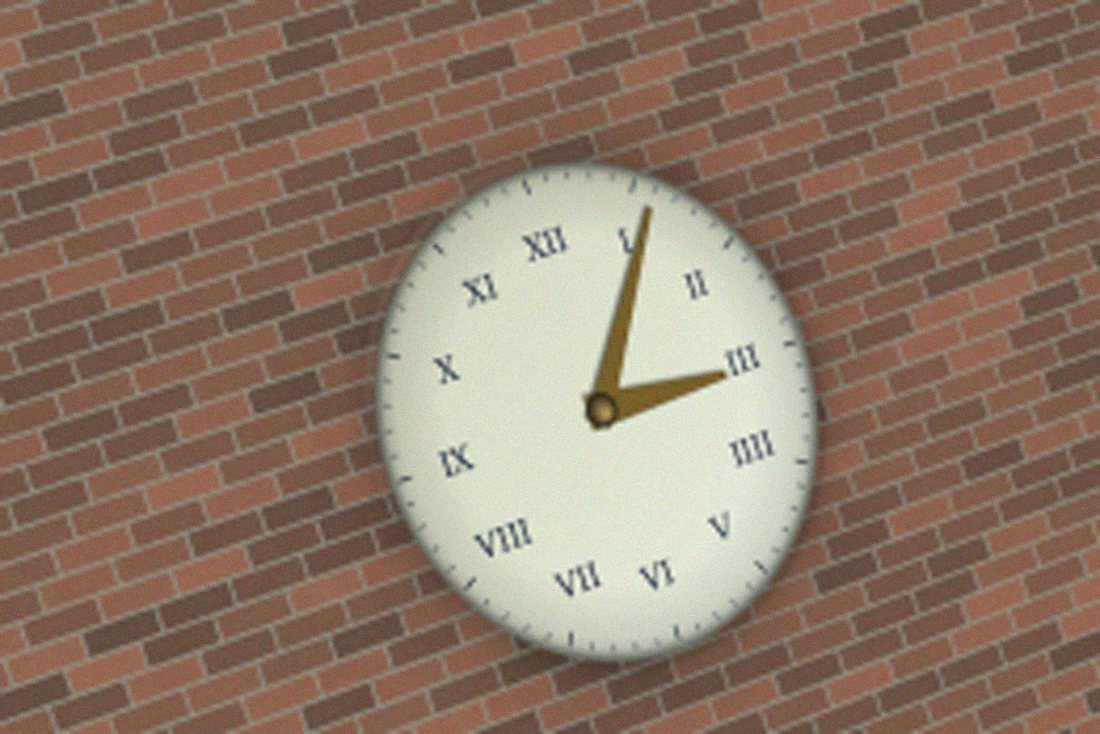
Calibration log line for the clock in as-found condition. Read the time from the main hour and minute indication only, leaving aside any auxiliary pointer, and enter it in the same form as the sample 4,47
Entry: 3,06
